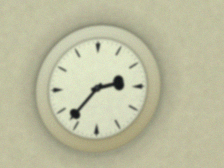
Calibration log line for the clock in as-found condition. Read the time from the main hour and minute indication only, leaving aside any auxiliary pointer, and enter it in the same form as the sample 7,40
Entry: 2,37
